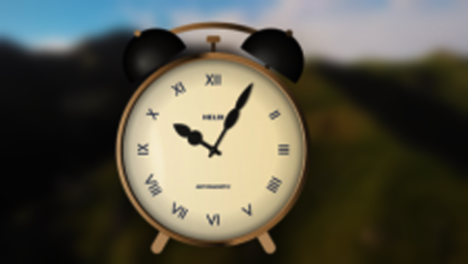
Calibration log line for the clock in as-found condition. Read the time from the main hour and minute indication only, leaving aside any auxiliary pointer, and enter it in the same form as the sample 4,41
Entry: 10,05
